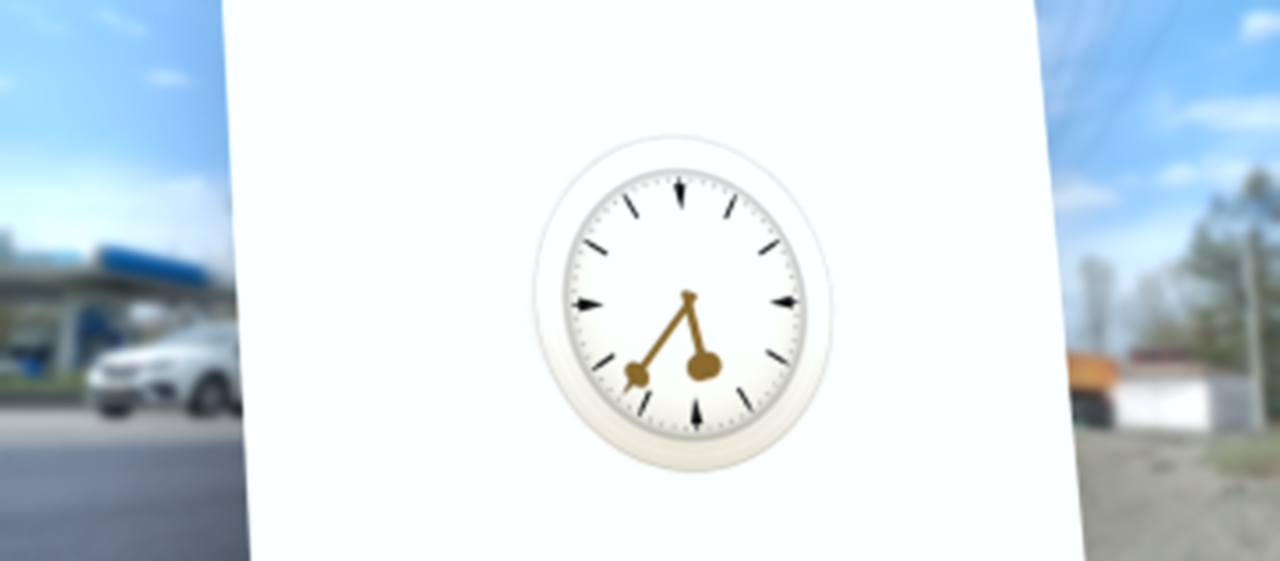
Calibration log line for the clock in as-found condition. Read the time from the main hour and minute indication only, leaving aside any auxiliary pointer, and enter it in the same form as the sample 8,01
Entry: 5,37
